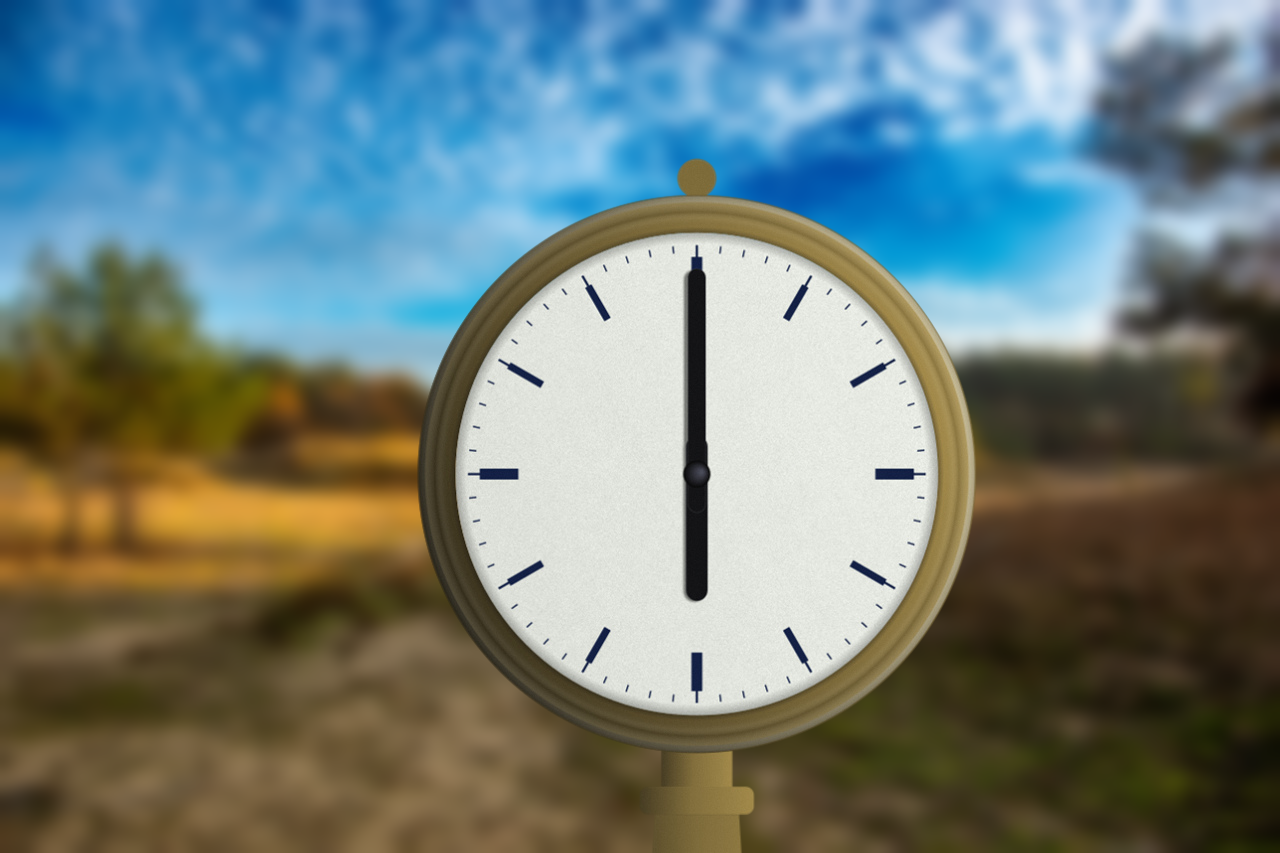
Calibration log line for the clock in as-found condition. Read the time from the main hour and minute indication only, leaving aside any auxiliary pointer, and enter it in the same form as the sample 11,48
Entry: 6,00
